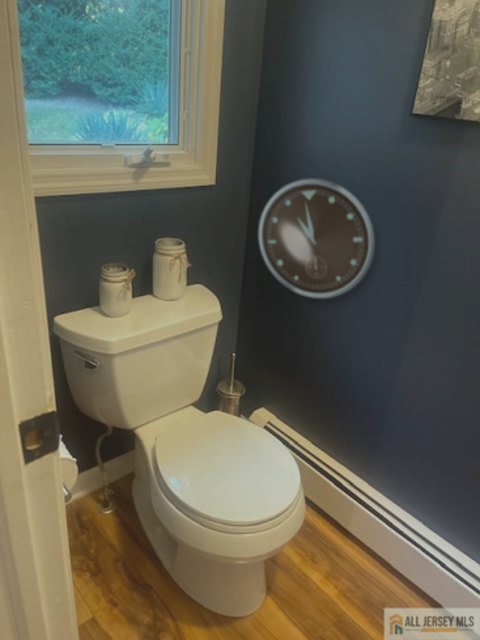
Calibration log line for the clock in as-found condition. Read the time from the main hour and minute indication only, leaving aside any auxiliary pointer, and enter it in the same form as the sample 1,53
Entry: 10,59
